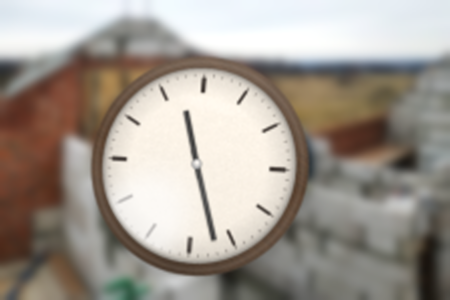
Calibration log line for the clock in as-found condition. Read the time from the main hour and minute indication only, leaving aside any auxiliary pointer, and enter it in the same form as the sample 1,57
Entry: 11,27
